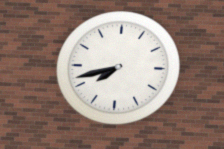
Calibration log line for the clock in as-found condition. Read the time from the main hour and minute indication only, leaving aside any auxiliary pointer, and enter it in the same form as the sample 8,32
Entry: 7,42
